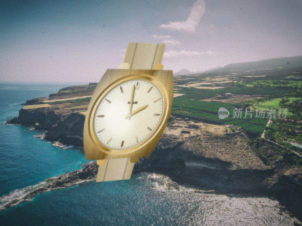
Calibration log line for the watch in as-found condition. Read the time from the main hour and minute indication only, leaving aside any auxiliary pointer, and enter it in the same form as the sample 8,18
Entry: 1,59
